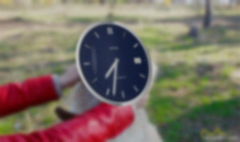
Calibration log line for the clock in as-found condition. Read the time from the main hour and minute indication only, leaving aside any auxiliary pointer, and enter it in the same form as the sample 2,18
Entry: 7,33
